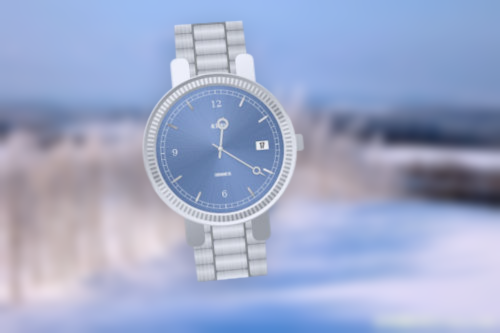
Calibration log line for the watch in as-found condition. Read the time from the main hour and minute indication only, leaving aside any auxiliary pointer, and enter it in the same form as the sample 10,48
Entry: 12,21
